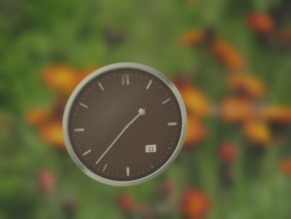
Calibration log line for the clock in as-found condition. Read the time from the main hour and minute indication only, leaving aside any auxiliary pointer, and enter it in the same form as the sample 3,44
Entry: 1,37
